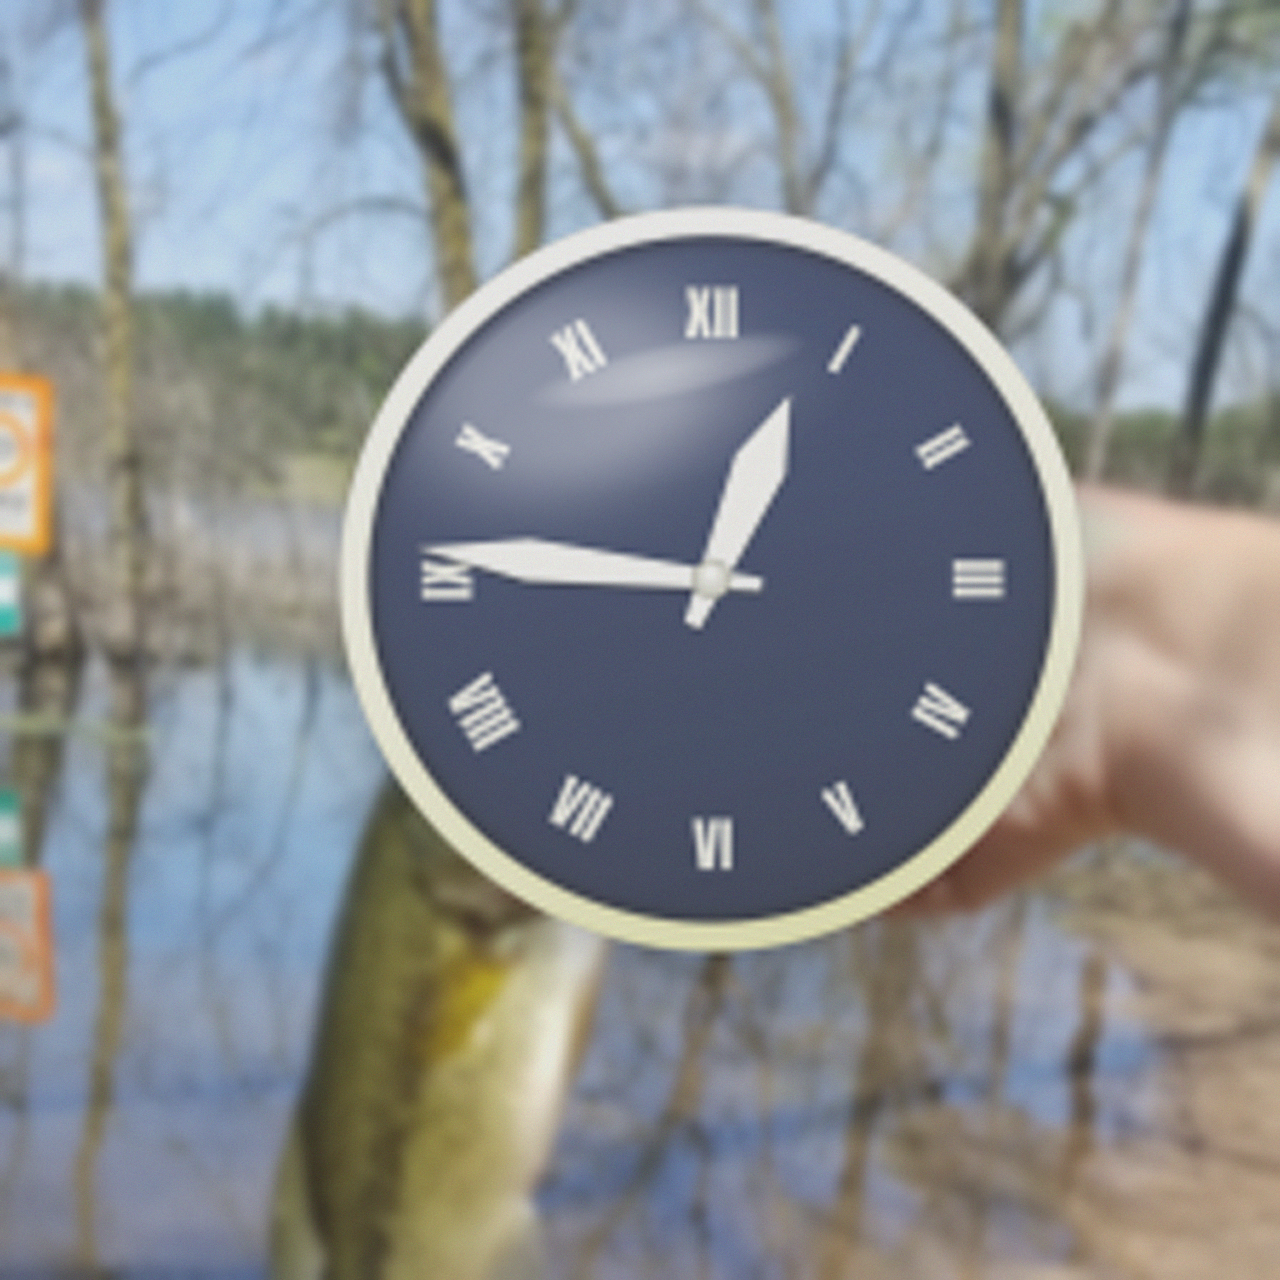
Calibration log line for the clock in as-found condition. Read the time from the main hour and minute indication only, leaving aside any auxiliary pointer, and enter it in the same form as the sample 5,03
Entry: 12,46
